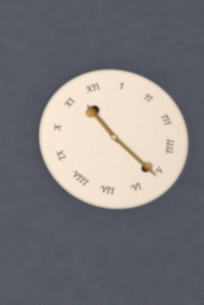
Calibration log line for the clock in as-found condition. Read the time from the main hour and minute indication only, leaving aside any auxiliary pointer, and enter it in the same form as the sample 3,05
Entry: 11,26
